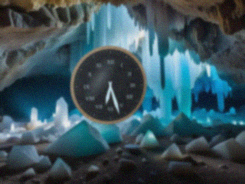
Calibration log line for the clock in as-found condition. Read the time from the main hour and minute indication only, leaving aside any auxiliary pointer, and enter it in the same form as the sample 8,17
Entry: 6,27
